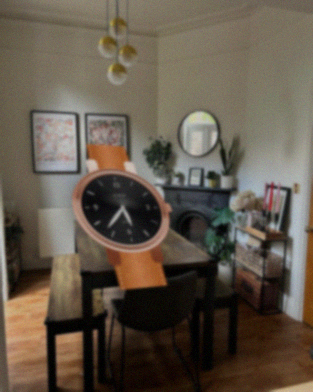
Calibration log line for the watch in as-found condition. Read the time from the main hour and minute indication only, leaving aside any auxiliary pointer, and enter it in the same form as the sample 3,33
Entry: 5,37
